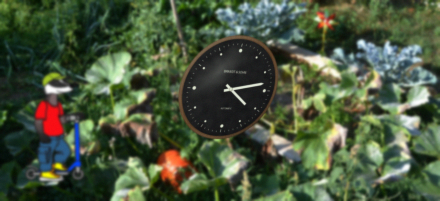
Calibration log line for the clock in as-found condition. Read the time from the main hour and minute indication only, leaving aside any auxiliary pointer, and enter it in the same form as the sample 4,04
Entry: 4,13
